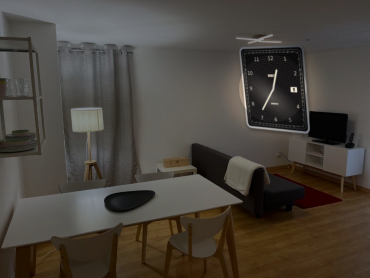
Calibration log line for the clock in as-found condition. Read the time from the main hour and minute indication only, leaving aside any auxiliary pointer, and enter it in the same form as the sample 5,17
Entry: 12,36
